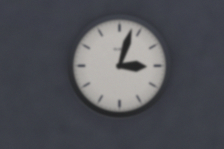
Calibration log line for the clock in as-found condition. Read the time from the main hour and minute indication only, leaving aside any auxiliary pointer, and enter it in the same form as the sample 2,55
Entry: 3,03
